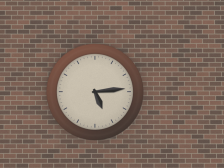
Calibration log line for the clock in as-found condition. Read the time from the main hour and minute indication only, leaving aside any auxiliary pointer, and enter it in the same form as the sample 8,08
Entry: 5,14
